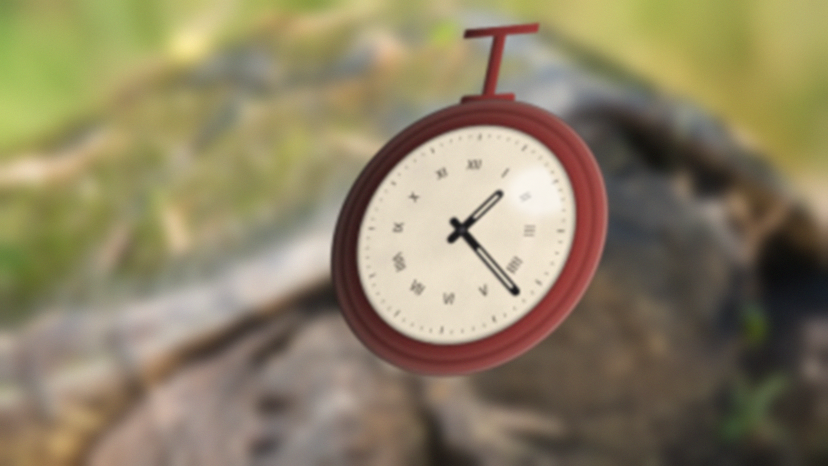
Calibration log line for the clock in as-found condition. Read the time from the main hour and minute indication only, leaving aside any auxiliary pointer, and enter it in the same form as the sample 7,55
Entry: 1,22
